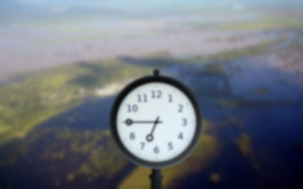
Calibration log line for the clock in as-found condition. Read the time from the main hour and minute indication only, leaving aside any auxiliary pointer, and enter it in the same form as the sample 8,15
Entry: 6,45
